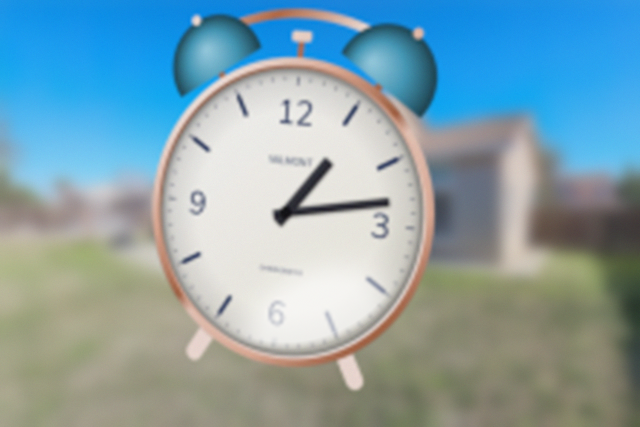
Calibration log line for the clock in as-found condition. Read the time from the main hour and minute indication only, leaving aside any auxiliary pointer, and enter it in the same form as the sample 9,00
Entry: 1,13
